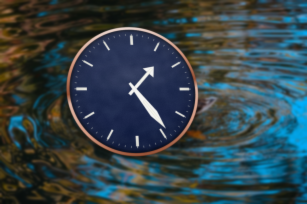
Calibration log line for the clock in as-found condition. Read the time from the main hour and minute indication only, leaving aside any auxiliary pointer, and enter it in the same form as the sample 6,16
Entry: 1,24
